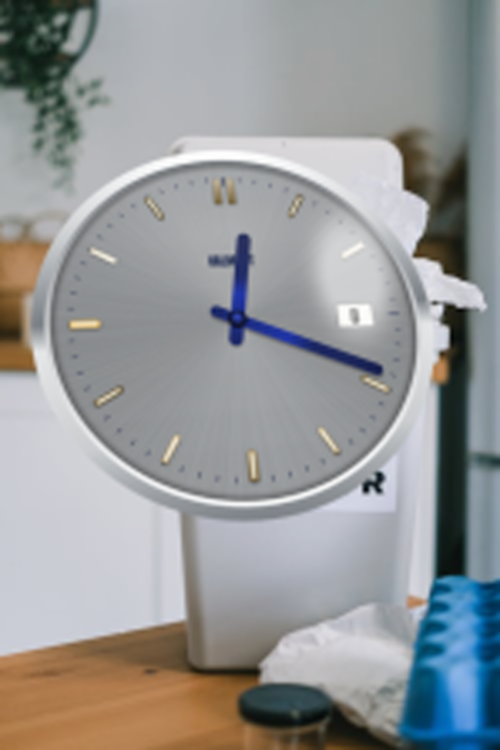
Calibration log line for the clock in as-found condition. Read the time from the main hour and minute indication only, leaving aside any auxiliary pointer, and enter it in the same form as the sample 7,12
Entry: 12,19
